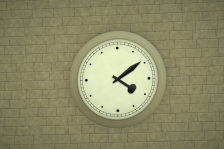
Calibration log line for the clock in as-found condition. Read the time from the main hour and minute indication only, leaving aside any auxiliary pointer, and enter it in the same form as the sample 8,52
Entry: 4,09
